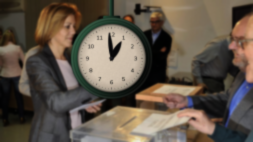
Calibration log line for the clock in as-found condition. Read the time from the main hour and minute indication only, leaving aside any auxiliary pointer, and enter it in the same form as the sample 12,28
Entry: 12,59
